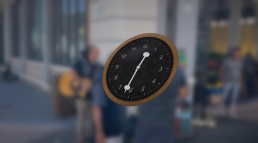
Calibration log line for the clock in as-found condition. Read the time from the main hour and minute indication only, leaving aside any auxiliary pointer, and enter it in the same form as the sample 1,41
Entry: 12,32
